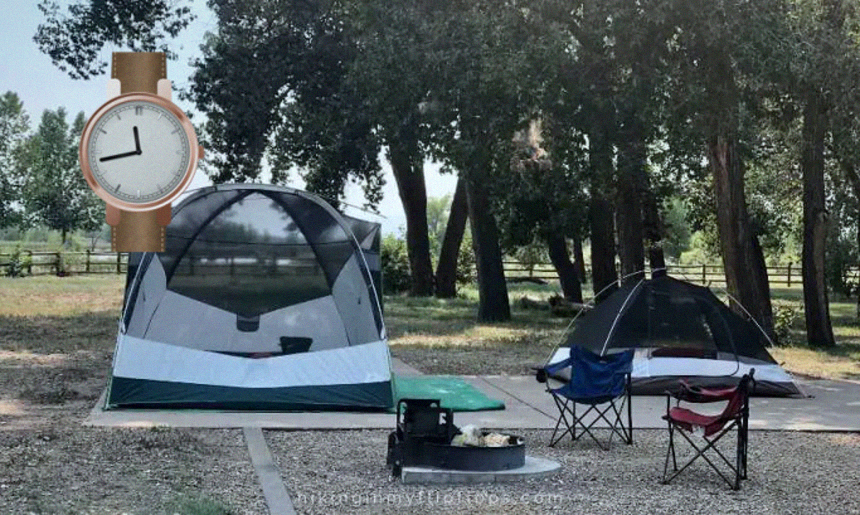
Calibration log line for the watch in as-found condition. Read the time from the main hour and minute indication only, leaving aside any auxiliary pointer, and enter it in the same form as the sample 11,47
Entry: 11,43
